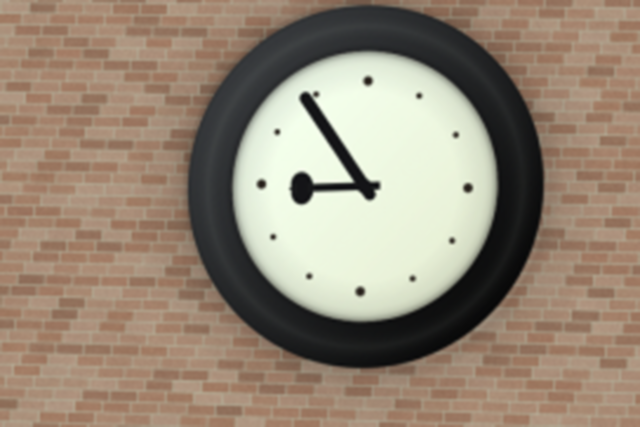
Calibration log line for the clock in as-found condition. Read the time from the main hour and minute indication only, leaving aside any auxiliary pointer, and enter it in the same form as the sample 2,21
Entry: 8,54
